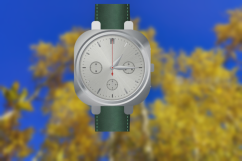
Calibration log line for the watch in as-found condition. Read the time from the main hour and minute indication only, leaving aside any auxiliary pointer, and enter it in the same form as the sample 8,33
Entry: 1,15
